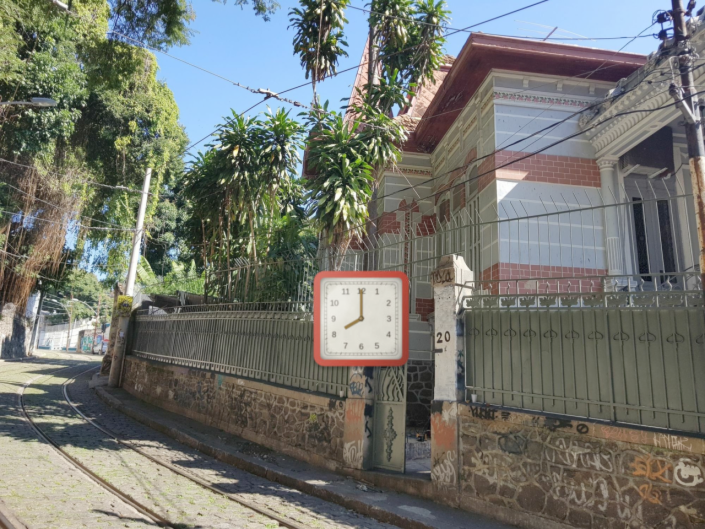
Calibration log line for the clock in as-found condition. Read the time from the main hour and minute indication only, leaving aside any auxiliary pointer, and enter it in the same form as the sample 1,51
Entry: 8,00
